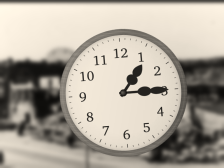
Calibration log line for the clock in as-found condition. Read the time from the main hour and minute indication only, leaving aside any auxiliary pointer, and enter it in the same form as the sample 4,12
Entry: 1,15
